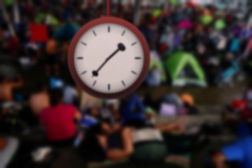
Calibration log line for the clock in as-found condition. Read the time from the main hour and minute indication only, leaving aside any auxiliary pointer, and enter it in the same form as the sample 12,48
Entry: 1,37
